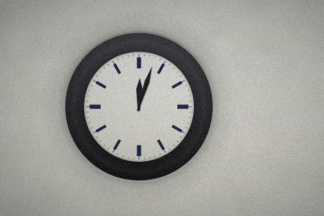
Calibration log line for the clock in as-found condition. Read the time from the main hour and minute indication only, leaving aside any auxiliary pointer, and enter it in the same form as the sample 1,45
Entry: 12,03
